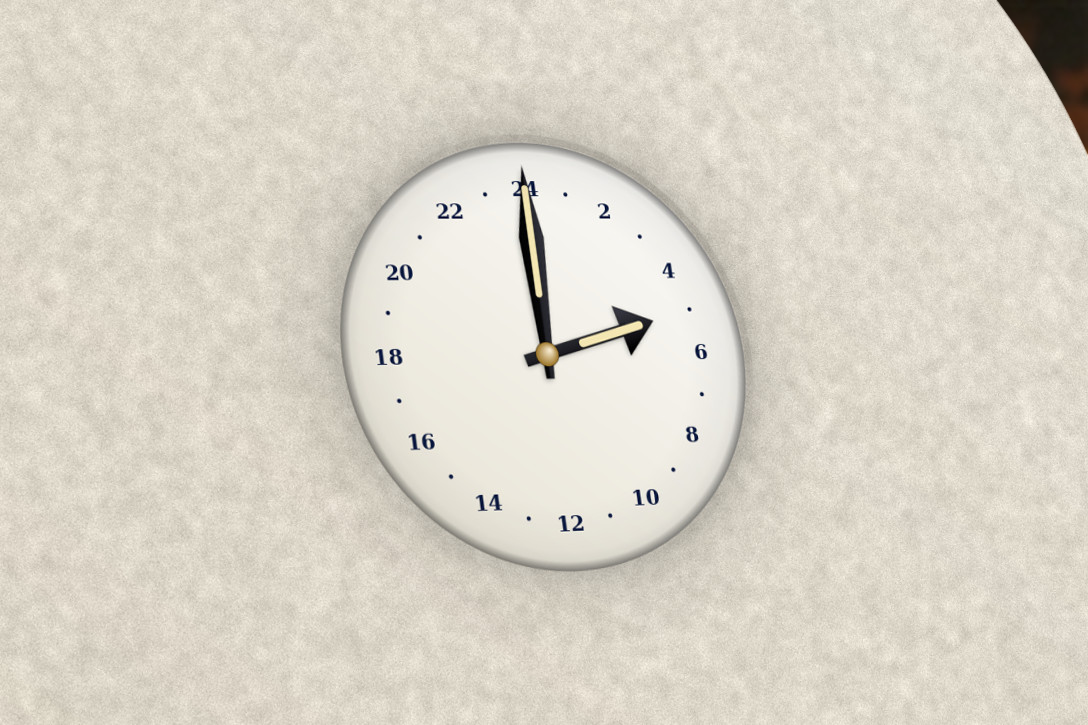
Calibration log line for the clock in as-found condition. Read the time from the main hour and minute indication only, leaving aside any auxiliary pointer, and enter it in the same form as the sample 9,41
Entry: 5,00
